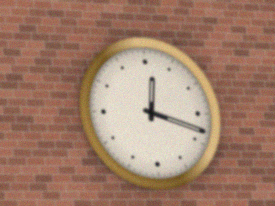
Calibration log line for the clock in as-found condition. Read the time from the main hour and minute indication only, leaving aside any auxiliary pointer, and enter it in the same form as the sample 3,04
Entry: 12,18
